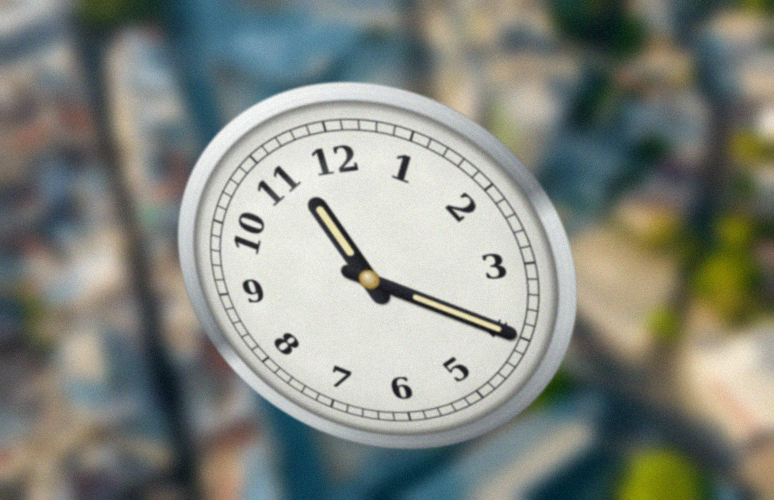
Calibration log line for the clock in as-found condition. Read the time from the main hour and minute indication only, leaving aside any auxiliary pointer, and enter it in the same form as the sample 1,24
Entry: 11,20
